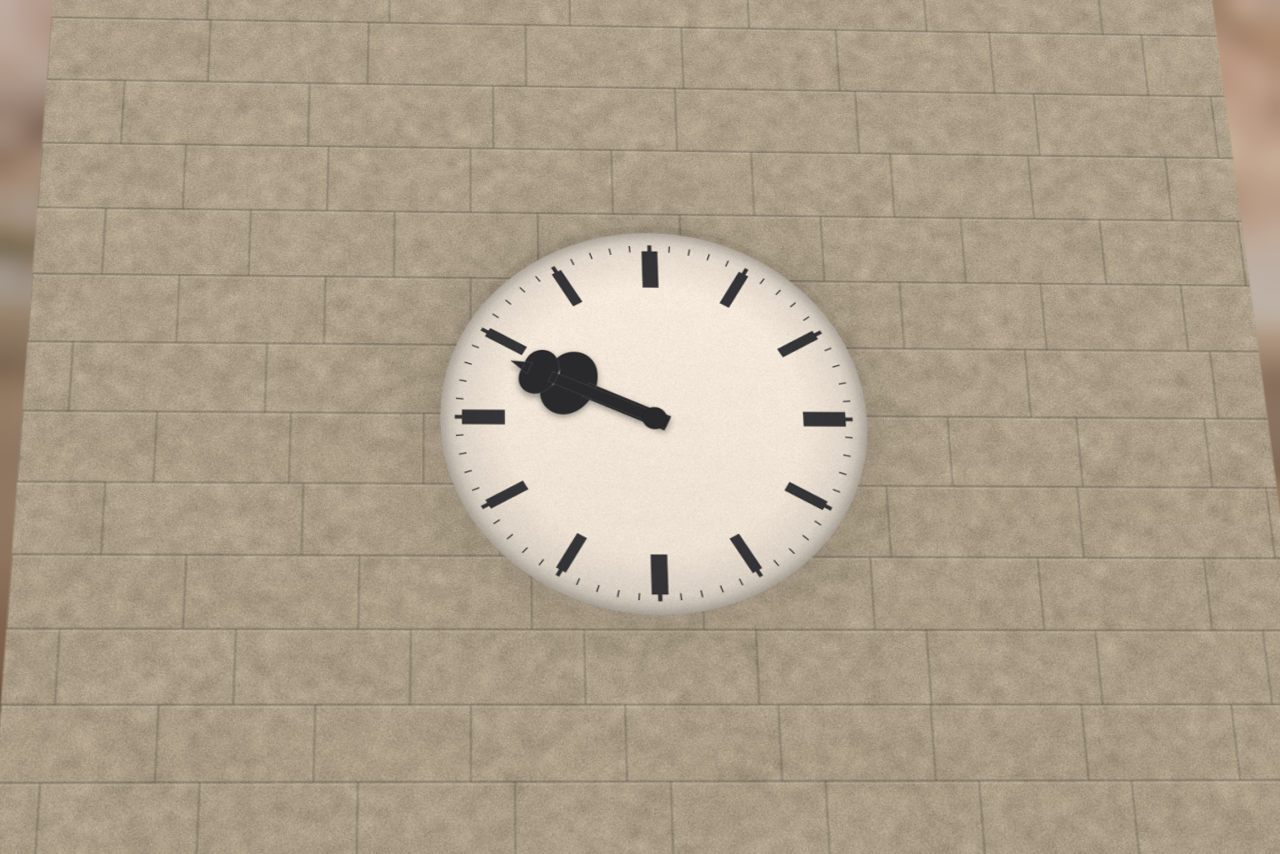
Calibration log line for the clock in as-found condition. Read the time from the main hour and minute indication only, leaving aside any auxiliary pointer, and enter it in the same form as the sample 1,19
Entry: 9,49
